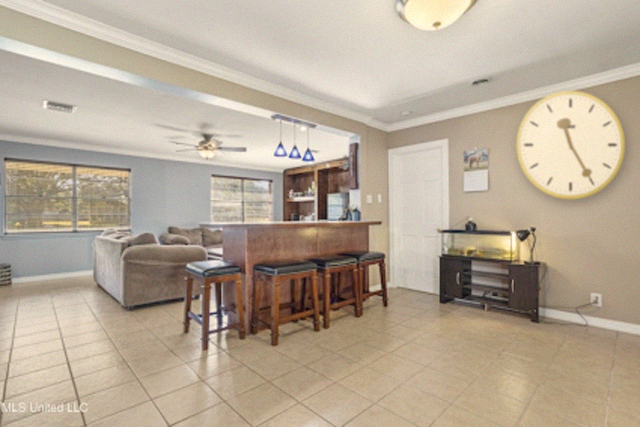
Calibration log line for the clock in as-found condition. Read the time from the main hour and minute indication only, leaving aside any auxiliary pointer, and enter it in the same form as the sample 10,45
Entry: 11,25
